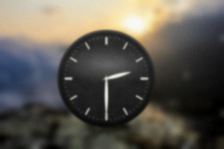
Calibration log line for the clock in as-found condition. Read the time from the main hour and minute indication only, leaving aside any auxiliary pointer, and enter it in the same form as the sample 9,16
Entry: 2,30
